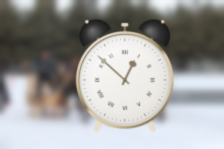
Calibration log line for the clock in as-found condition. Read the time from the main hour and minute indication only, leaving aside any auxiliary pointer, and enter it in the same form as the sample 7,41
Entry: 12,52
